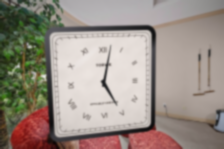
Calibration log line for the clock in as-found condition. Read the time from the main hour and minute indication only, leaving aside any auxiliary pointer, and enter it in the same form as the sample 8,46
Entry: 5,02
